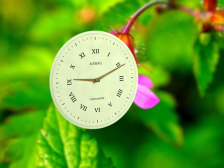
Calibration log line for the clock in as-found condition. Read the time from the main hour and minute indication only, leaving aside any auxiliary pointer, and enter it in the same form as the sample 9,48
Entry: 9,11
